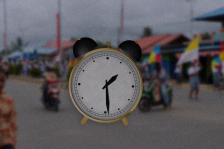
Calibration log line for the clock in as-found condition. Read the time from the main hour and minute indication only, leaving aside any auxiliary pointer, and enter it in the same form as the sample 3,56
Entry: 1,29
